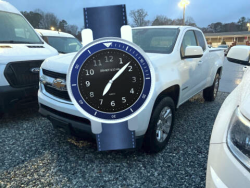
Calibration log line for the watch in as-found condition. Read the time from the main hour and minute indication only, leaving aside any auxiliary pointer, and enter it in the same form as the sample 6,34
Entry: 7,08
